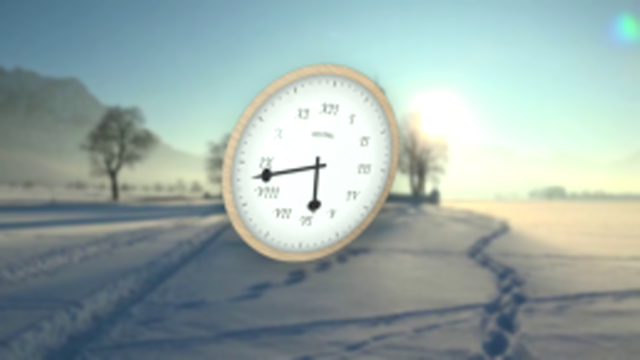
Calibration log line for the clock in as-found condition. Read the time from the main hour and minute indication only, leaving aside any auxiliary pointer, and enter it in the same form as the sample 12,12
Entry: 5,43
